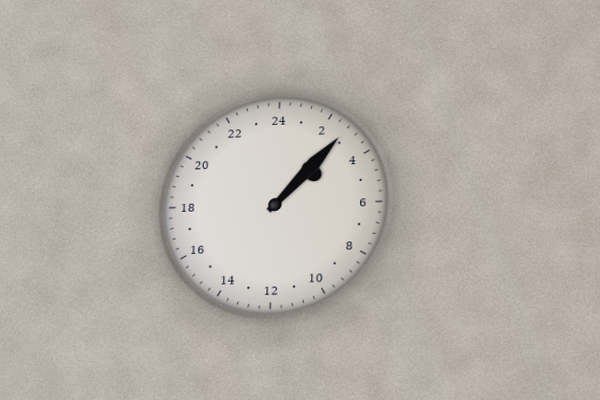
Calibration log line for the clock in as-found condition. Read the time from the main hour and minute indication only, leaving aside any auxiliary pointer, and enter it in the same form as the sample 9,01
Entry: 3,07
